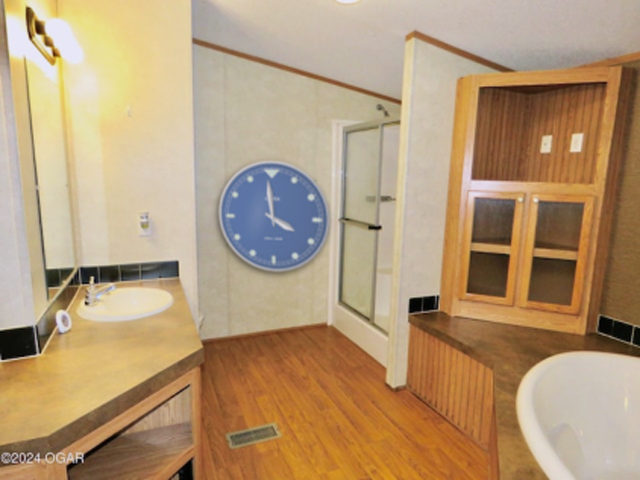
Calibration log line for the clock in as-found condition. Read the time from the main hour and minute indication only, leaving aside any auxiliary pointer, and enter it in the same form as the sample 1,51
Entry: 3,59
